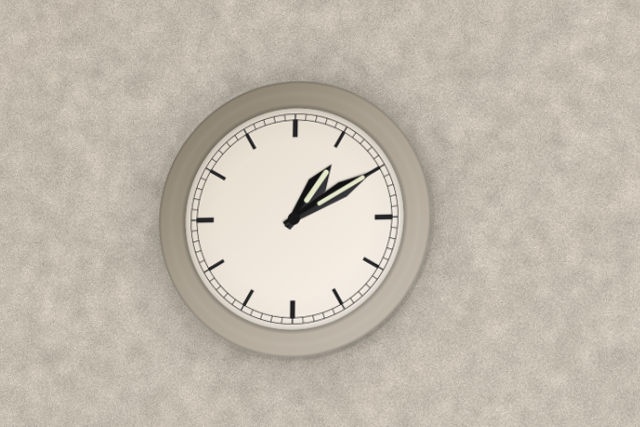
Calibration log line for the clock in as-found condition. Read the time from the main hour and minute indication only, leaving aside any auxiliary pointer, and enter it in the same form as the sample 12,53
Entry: 1,10
